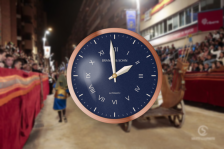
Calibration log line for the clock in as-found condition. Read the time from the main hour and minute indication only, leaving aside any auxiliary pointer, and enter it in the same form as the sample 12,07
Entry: 1,59
